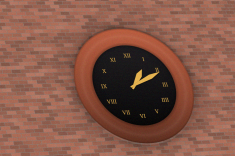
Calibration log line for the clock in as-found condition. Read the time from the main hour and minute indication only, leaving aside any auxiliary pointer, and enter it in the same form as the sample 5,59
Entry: 1,11
